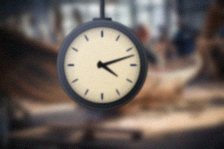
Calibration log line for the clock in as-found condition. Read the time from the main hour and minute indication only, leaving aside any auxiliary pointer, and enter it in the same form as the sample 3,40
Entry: 4,12
